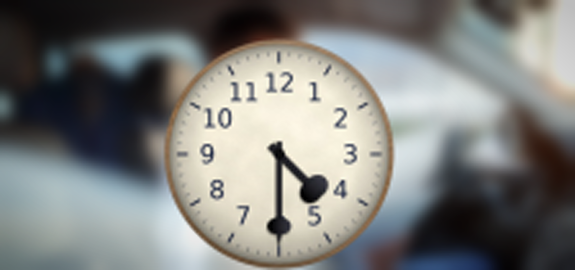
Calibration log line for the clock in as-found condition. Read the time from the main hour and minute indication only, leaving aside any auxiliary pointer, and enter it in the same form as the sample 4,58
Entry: 4,30
